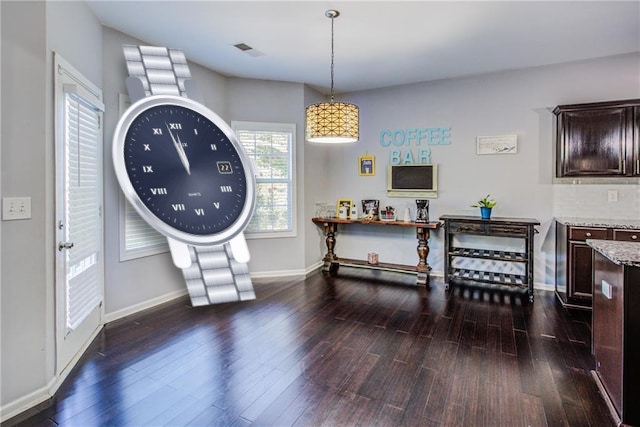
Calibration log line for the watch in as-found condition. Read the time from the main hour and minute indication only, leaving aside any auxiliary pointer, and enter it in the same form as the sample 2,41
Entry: 11,58
